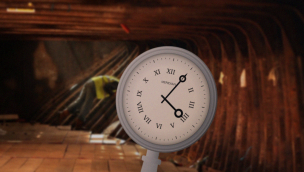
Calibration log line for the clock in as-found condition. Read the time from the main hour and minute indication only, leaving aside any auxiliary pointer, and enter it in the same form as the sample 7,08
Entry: 4,05
